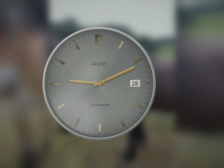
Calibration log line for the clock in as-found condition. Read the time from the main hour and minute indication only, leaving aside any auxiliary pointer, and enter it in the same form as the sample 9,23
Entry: 9,11
